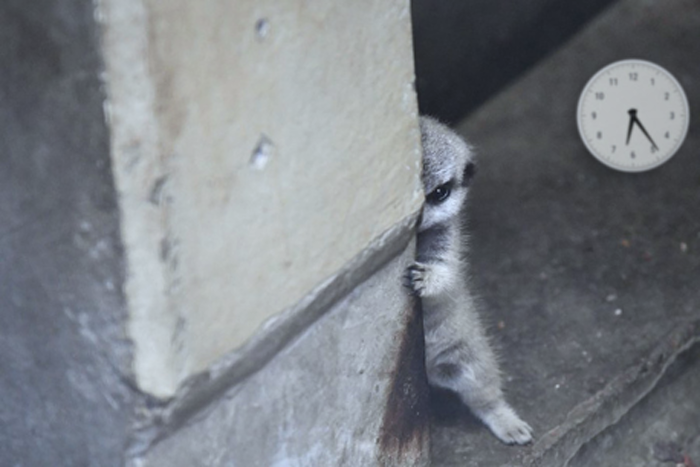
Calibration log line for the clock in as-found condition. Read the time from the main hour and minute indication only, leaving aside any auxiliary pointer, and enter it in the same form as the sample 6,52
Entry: 6,24
